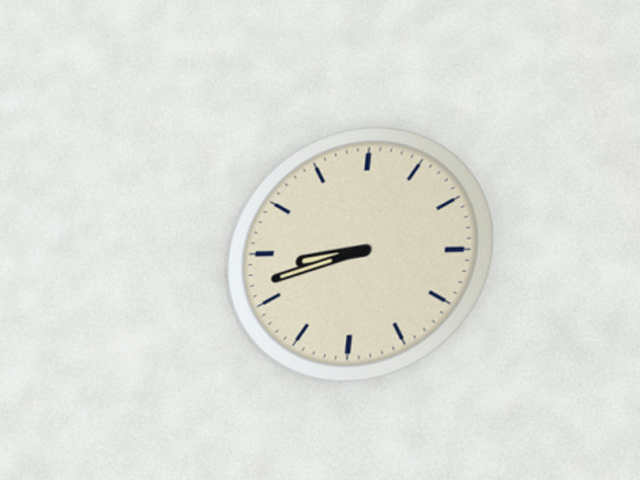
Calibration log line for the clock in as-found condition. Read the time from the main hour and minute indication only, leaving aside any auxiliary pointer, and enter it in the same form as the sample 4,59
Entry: 8,42
